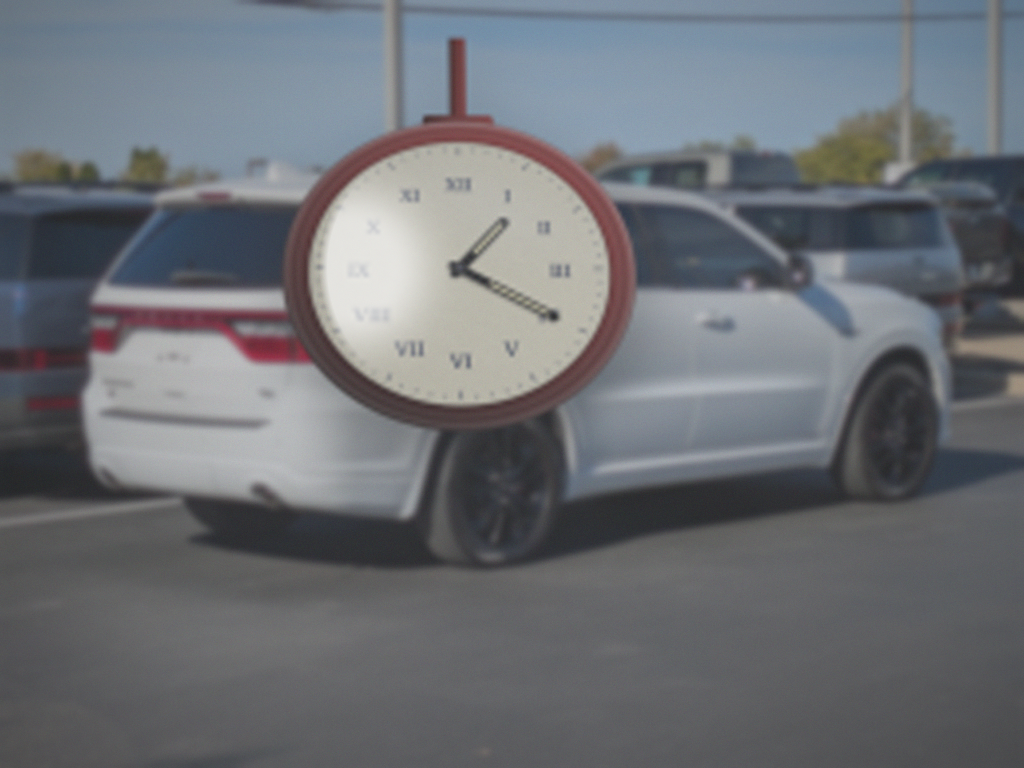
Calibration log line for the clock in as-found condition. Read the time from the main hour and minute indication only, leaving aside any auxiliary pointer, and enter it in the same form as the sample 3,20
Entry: 1,20
